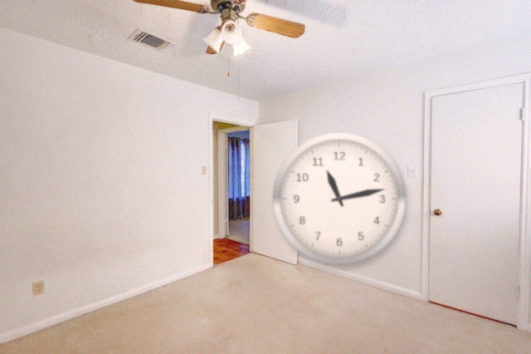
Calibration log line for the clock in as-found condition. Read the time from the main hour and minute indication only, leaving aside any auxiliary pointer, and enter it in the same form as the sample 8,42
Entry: 11,13
